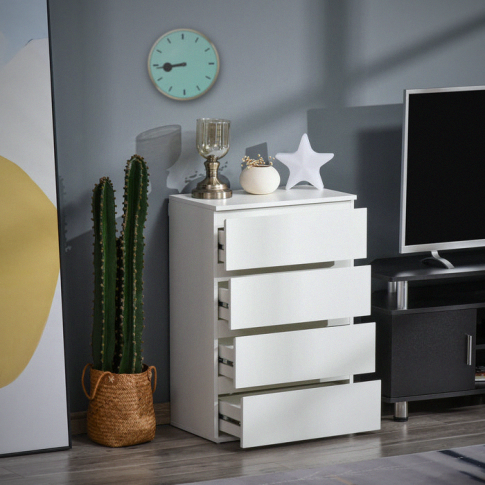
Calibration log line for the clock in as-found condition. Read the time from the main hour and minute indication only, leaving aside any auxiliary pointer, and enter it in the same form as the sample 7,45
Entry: 8,44
